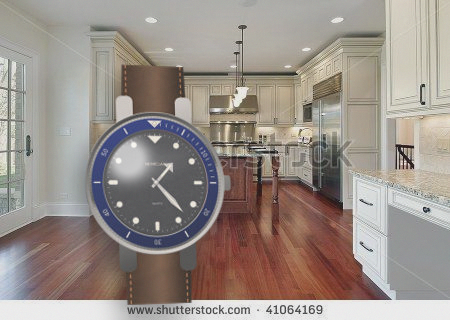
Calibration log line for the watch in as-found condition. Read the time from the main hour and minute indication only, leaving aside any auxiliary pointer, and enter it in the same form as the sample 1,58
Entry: 1,23
